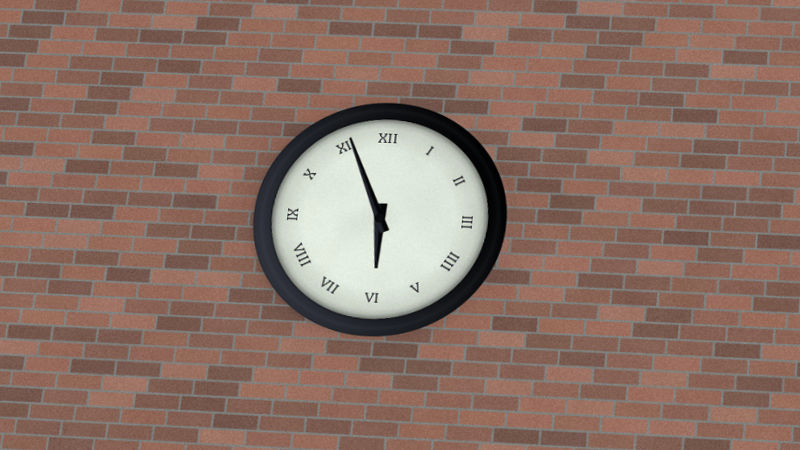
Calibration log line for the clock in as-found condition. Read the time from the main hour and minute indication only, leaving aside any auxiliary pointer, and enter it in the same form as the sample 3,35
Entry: 5,56
